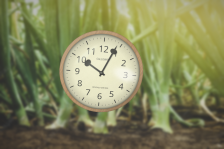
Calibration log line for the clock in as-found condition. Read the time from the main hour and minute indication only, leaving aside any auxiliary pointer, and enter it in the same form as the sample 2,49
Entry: 10,04
